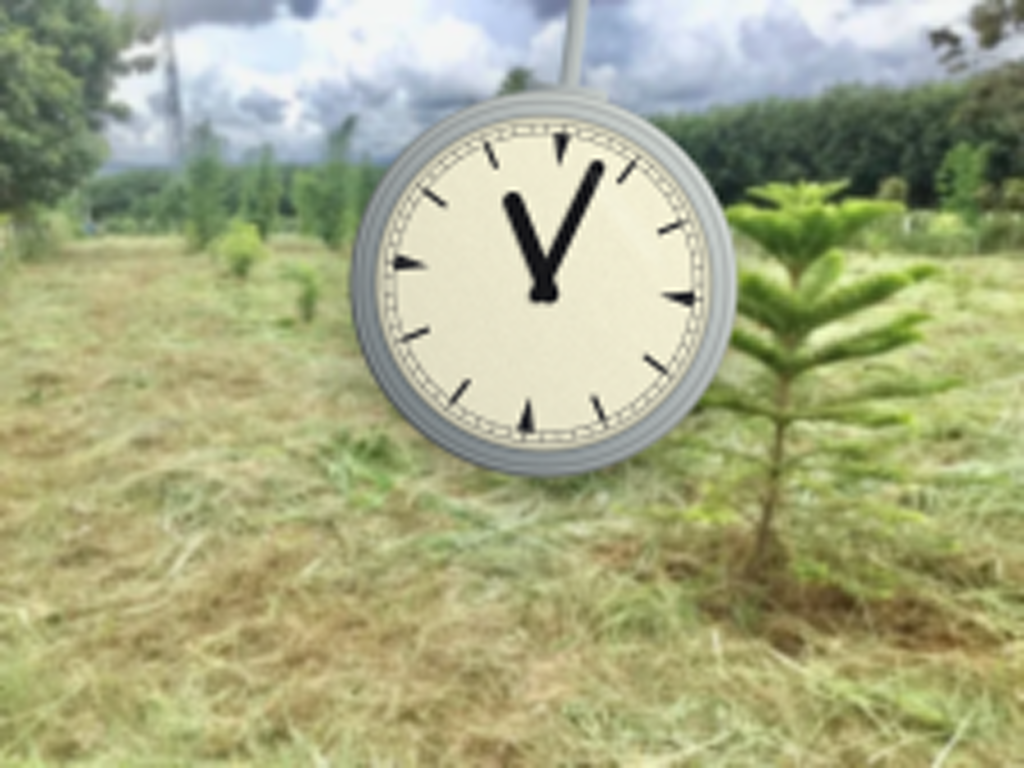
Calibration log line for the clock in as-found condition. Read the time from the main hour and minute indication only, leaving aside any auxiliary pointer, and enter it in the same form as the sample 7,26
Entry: 11,03
